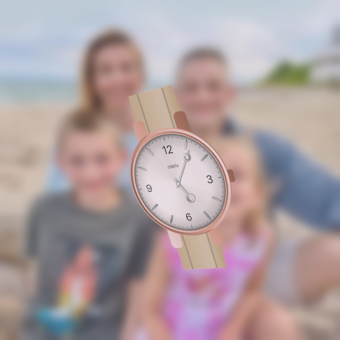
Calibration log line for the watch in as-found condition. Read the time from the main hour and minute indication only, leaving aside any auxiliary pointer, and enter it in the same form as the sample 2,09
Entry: 5,06
